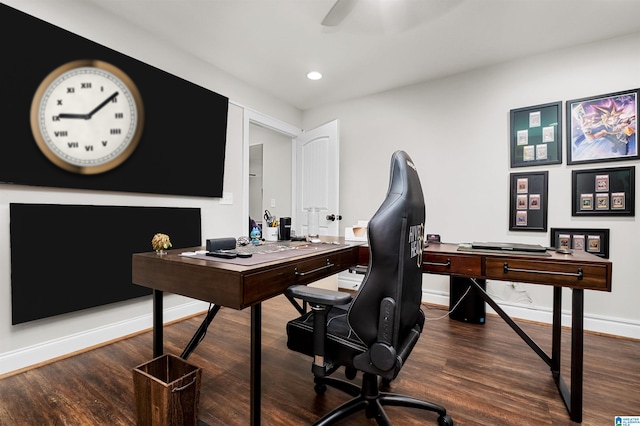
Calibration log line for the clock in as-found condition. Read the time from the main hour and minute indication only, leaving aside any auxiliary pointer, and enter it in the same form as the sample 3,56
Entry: 9,09
